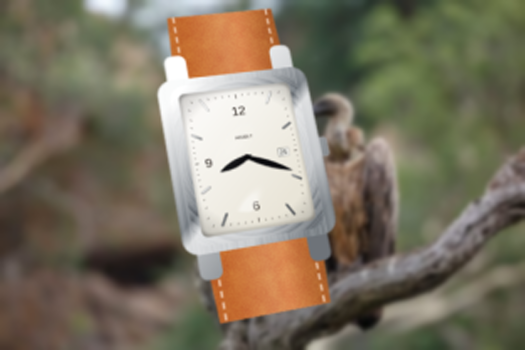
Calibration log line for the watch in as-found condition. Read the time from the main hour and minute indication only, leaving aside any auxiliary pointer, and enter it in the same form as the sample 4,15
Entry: 8,19
